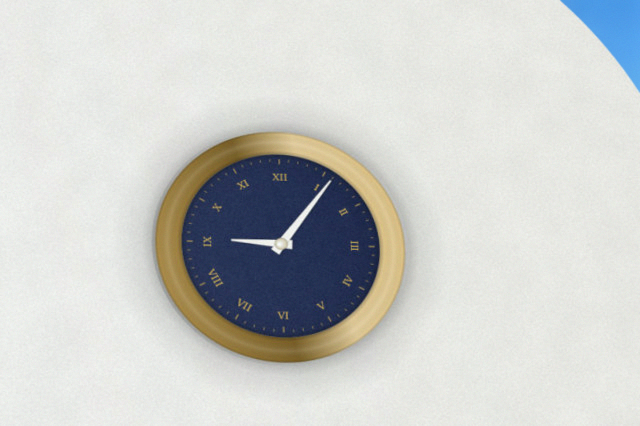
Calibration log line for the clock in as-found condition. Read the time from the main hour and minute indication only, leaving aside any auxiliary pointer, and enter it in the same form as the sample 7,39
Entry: 9,06
